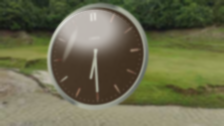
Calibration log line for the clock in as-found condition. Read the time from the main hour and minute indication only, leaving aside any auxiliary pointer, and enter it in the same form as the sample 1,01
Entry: 6,30
